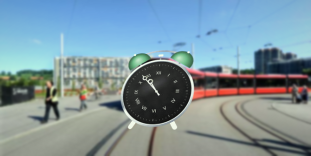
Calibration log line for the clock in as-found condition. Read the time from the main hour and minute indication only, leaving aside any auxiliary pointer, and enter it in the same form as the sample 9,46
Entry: 10,53
